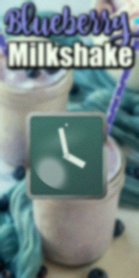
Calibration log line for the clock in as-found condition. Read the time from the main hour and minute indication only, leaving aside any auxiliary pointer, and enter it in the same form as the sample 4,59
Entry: 3,58
